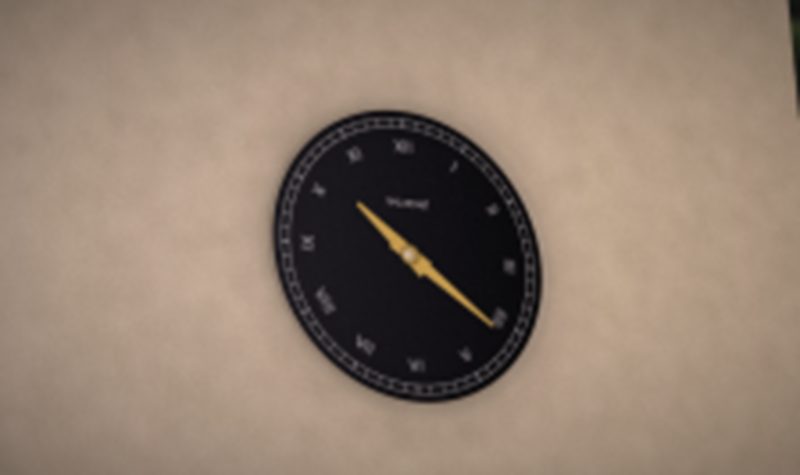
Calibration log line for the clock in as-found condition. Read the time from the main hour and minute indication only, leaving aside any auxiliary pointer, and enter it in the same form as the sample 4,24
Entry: 10,21
